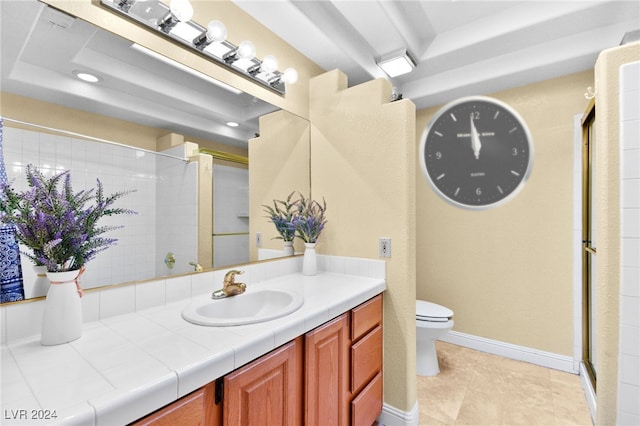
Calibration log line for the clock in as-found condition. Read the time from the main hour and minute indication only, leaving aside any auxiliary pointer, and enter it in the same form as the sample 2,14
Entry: 11,59
